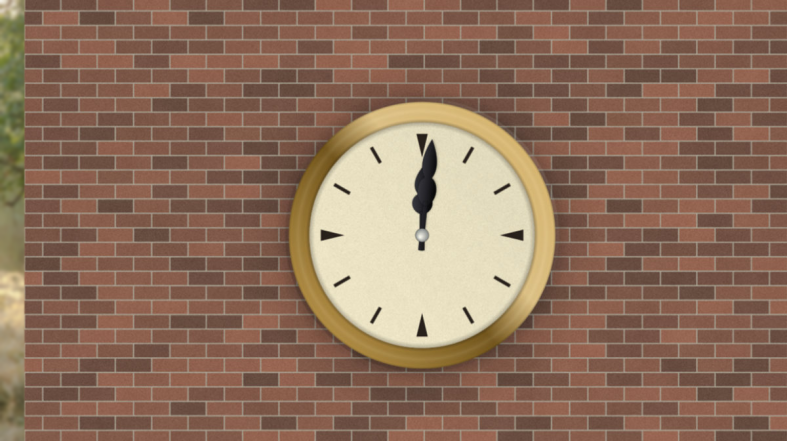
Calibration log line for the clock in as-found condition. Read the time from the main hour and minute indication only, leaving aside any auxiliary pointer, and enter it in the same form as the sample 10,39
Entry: 12,01
